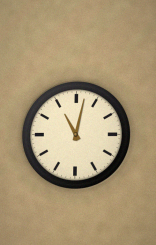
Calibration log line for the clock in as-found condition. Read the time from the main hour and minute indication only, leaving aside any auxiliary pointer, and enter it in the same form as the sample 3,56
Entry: 11,02
